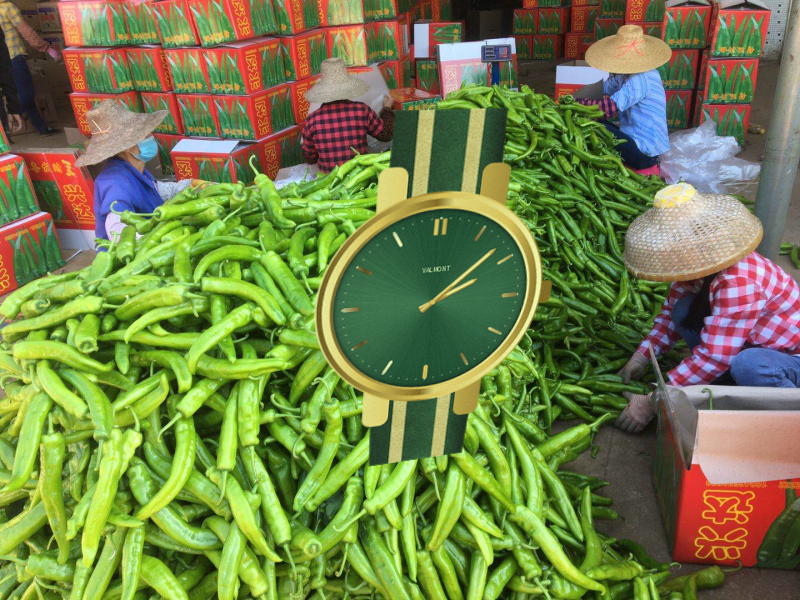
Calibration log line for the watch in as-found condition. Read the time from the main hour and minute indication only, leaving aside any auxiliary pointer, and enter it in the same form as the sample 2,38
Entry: 2,08
